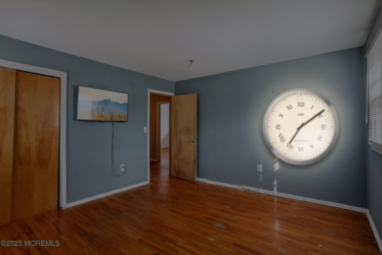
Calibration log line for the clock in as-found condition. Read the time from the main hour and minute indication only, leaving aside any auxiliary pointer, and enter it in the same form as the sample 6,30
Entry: 7,09
